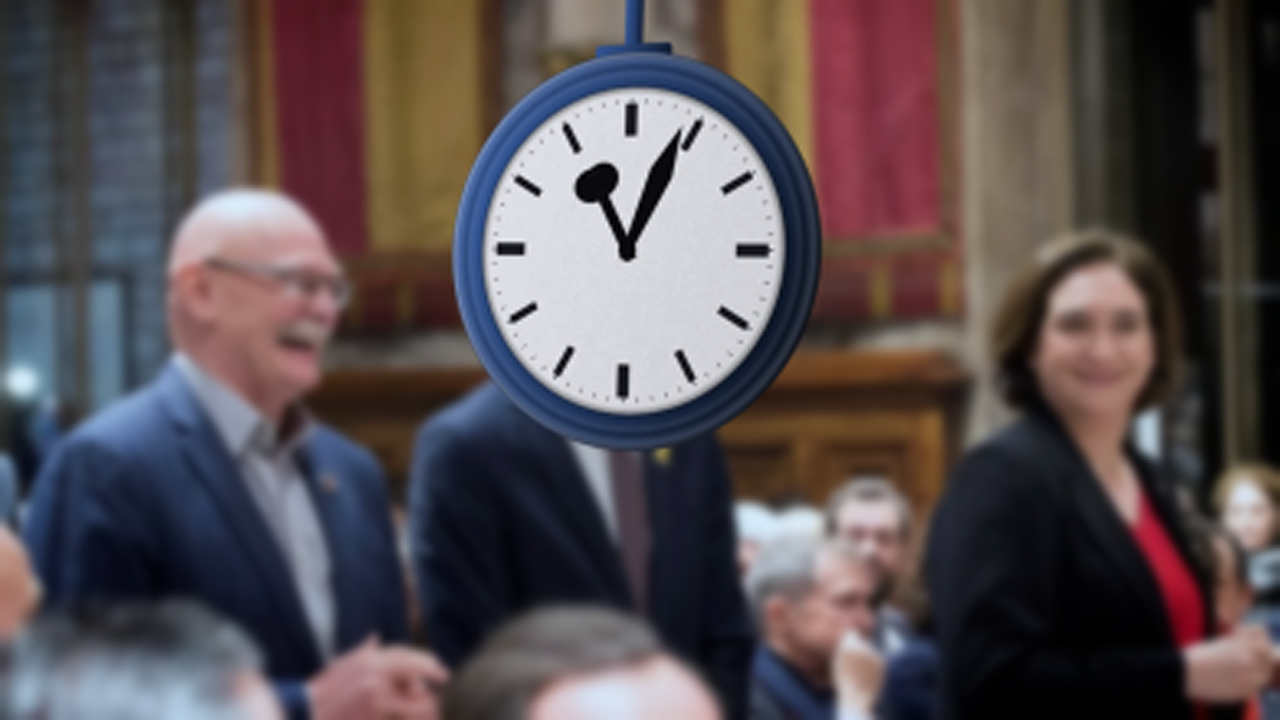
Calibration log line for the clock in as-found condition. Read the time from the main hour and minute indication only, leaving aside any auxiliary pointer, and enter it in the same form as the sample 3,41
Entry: 11,04
